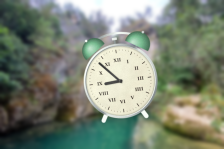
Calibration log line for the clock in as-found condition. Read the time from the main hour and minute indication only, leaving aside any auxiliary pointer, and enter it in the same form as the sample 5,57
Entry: 8,53
